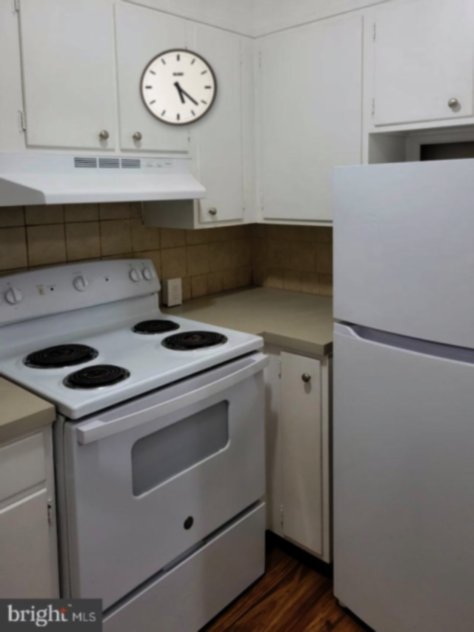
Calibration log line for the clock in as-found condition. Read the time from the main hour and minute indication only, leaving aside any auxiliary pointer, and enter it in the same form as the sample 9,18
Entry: 5,22
